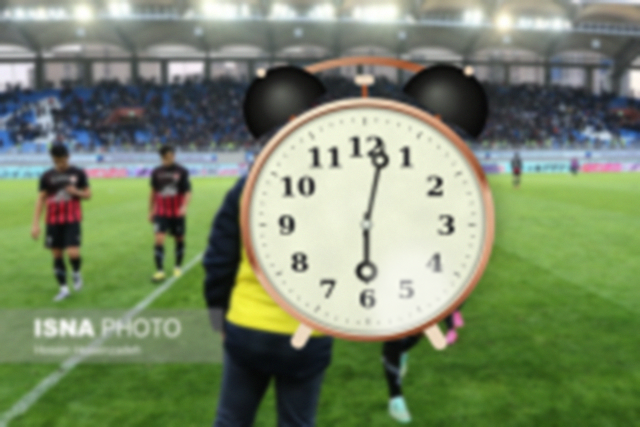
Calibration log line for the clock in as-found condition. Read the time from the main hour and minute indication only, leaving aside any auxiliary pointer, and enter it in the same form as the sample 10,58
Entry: 6,02
